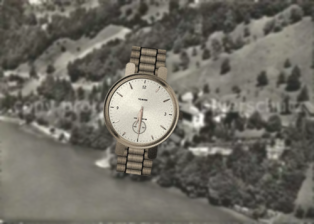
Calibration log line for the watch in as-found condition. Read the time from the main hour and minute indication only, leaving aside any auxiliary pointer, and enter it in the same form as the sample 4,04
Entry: 6,30
